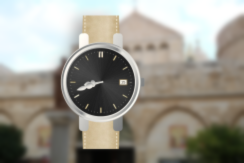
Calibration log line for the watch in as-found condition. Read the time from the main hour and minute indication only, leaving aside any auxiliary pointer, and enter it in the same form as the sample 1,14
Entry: 8,42
